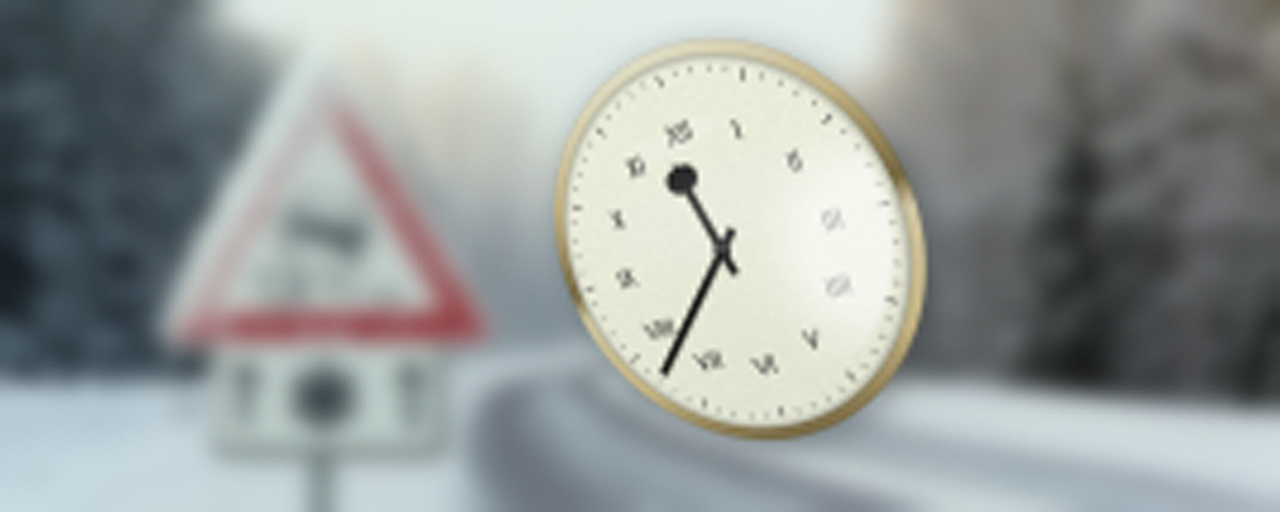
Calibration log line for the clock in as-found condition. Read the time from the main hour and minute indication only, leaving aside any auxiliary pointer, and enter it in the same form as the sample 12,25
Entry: 11,38
